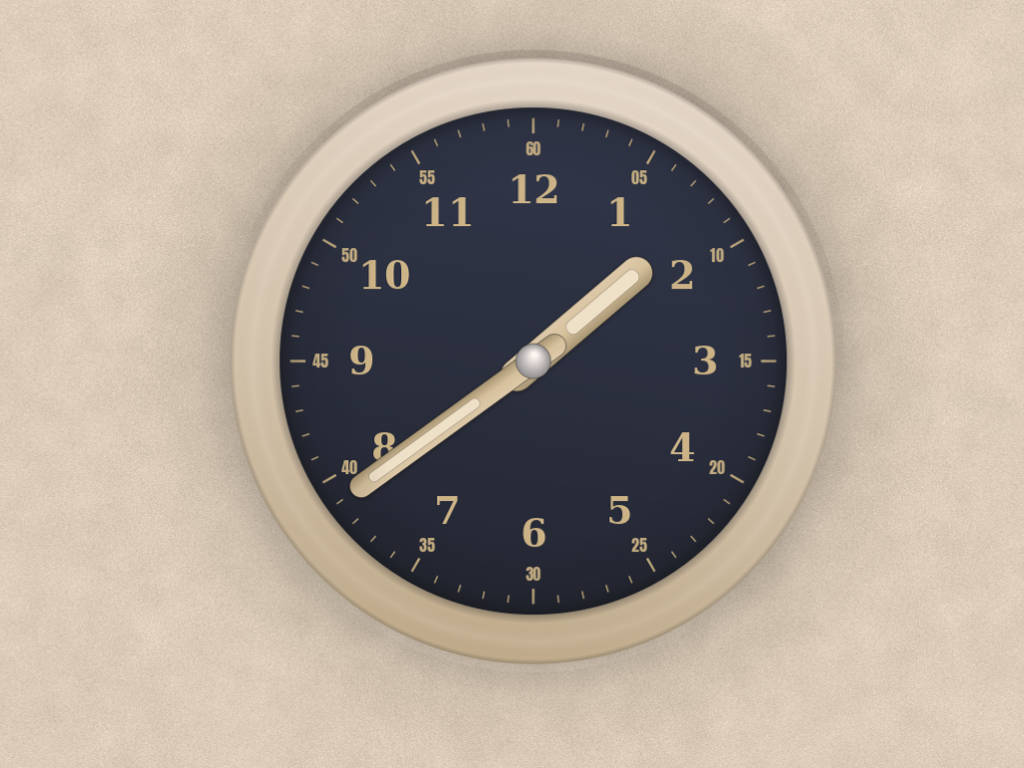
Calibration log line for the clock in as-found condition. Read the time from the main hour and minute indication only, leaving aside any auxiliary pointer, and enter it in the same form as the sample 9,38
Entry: 1,39
